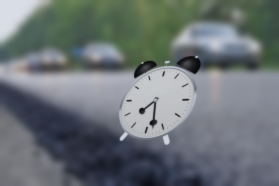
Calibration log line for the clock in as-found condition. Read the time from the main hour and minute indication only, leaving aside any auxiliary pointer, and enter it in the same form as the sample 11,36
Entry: 7,28
